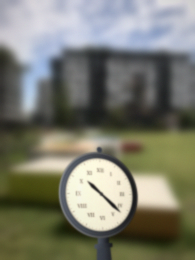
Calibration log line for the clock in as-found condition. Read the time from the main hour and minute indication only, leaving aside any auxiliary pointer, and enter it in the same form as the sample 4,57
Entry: 10,22
